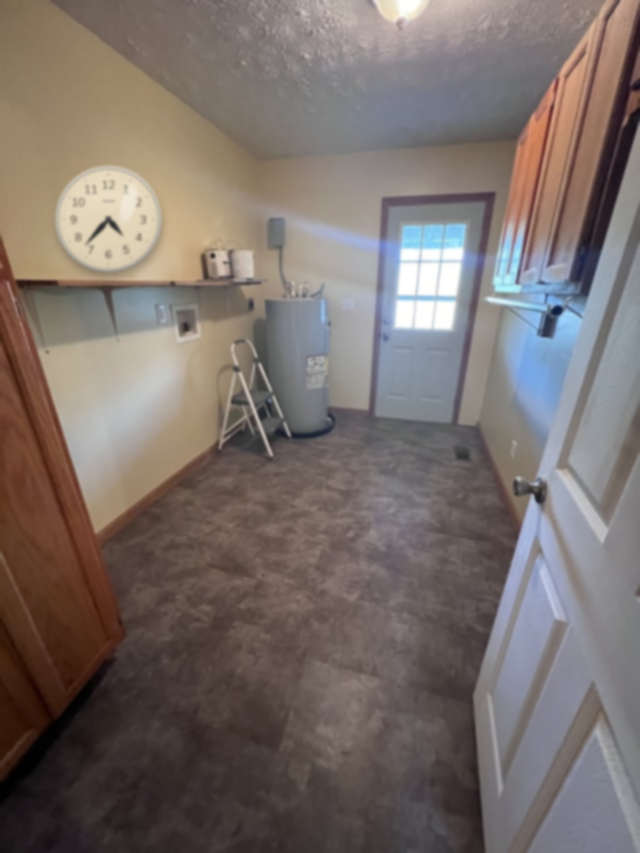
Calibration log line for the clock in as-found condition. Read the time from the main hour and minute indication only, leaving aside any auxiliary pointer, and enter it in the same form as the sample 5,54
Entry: 4,37
